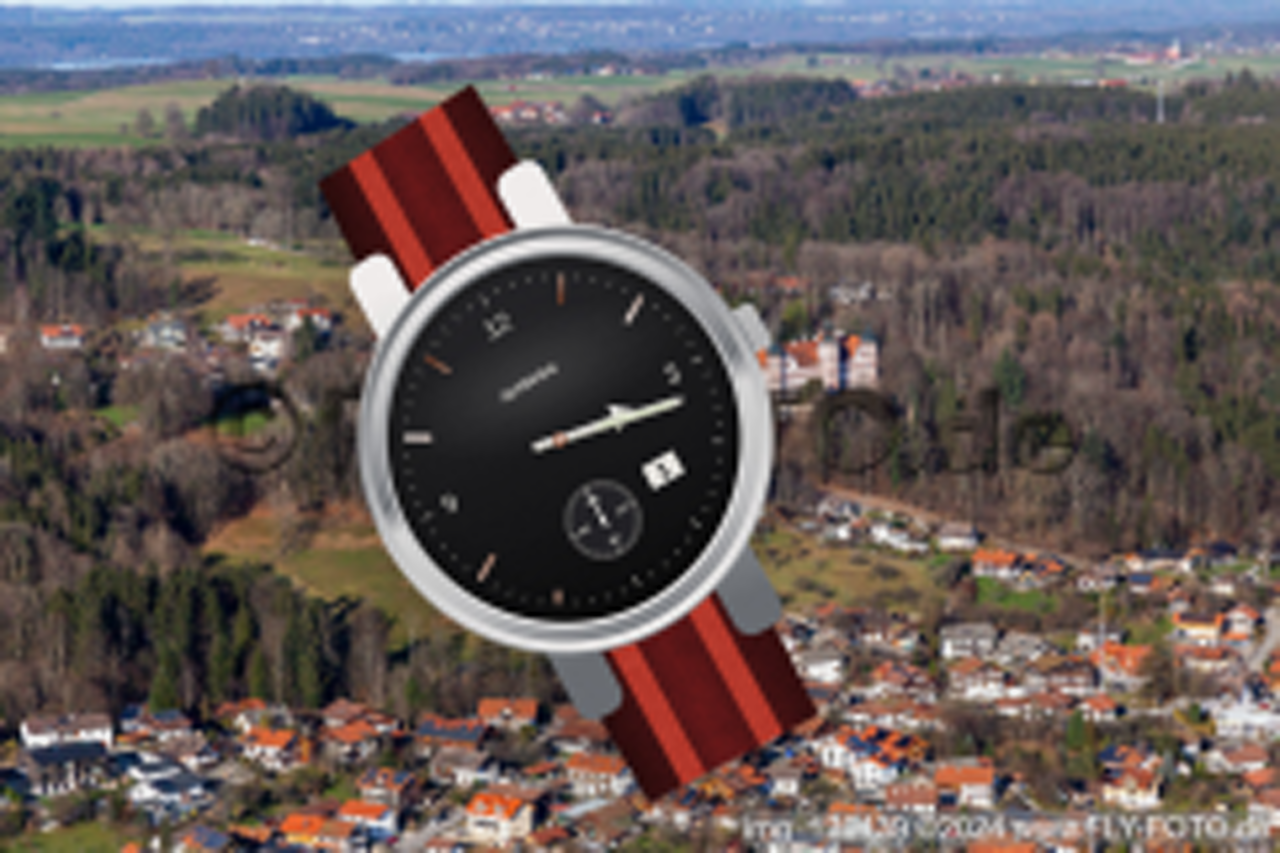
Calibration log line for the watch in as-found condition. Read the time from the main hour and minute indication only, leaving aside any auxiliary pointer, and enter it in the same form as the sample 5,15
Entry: 3,17
